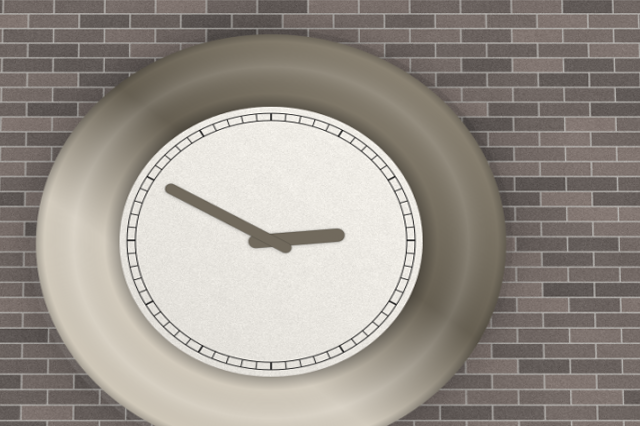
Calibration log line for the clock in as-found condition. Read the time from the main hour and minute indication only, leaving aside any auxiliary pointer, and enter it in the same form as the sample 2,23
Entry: 2,50
